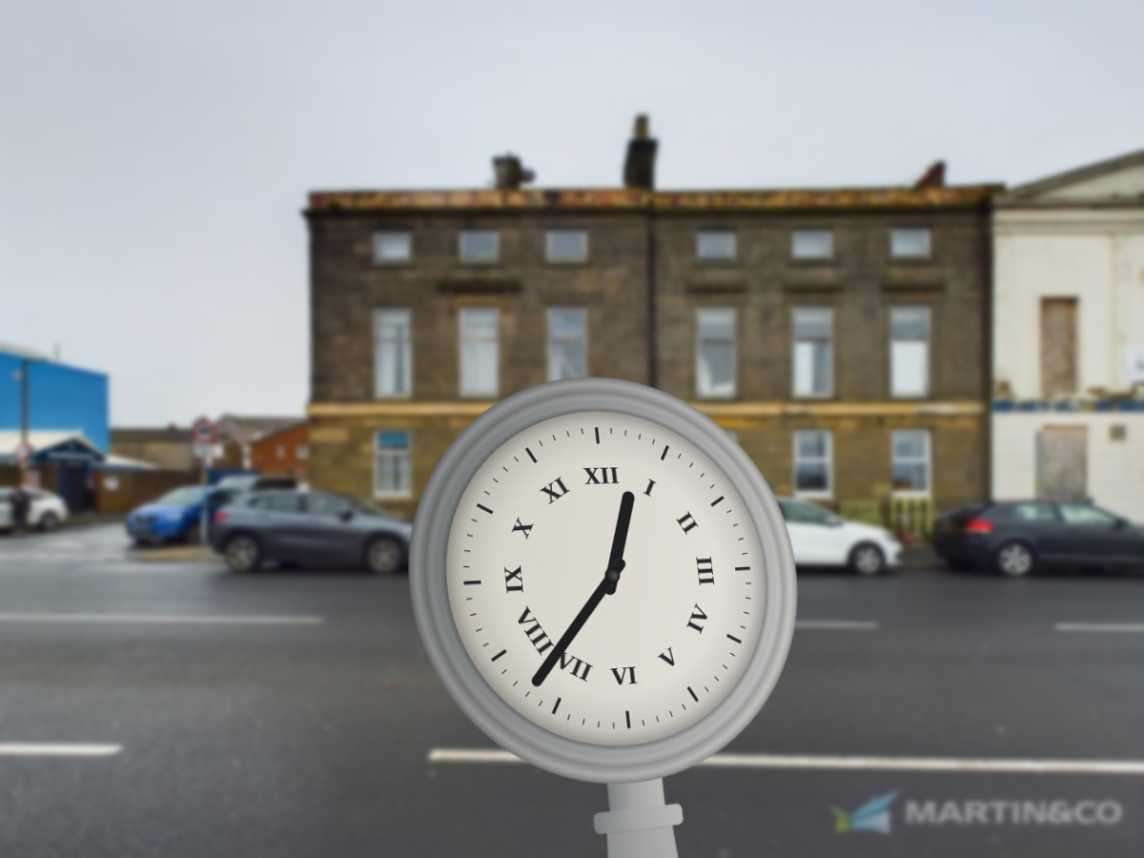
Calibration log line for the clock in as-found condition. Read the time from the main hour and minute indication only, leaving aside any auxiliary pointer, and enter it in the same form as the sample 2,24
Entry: 12,37
